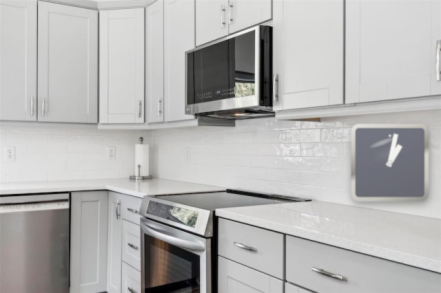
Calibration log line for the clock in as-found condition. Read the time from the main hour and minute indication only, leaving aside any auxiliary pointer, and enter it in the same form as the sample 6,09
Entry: 1,02
